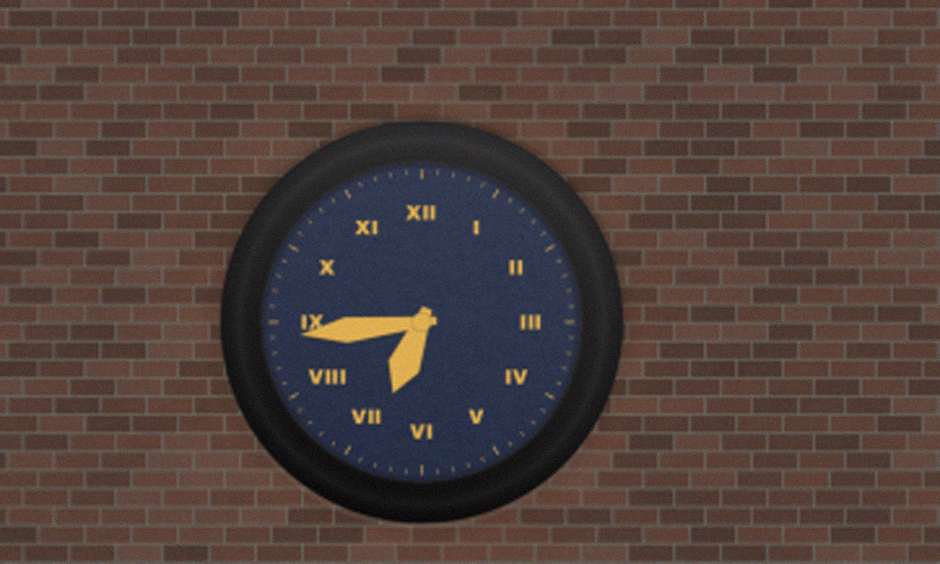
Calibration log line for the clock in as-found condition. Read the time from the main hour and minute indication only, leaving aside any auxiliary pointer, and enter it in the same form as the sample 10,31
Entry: 6,44
